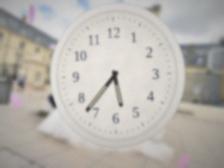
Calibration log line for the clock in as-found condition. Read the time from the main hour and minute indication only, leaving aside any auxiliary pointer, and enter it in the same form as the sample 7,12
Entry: 5,37
